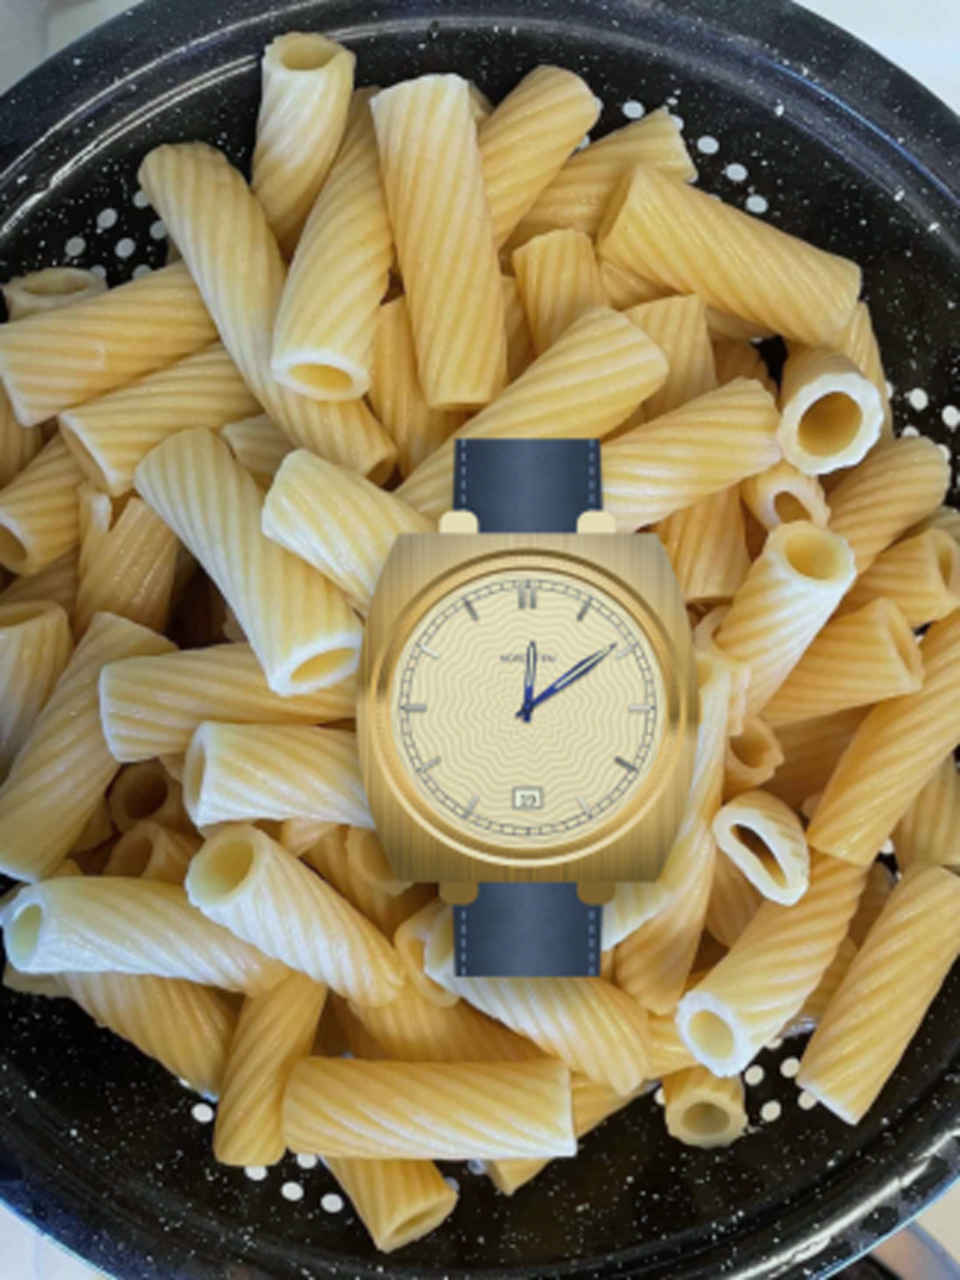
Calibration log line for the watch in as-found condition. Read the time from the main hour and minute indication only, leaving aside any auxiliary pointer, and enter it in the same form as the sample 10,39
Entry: 12,09
